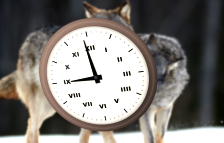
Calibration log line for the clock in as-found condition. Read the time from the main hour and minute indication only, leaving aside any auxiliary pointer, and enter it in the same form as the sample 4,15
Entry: 8,59
